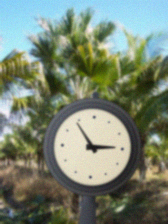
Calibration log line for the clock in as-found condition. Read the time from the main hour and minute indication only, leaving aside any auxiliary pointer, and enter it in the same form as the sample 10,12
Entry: 2,54
